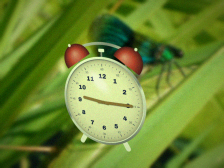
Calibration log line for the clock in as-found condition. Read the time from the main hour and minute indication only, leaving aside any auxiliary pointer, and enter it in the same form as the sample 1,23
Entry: 9,15
